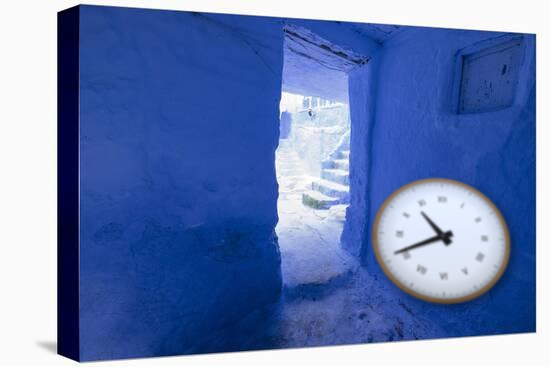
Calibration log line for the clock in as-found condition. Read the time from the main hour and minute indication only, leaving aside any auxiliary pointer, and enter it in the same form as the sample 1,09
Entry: 10,41
